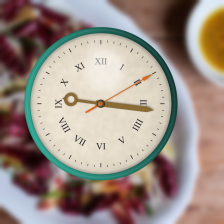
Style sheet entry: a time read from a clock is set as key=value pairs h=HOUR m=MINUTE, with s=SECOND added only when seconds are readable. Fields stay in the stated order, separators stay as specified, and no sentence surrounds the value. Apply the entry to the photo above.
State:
h=9 m=16 s=10
